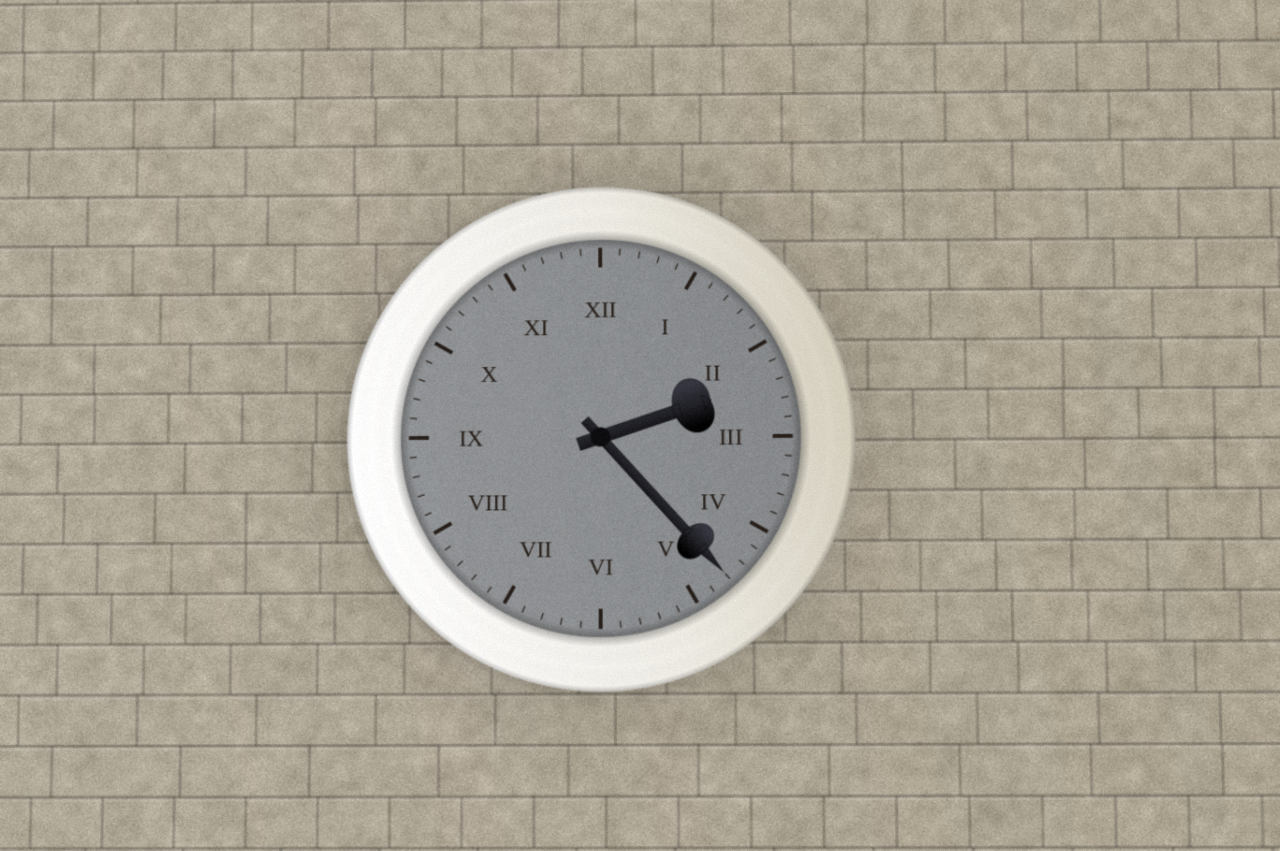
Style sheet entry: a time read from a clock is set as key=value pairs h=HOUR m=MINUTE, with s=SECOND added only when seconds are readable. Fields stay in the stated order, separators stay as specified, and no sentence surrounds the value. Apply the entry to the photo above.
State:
h=2 m=23
